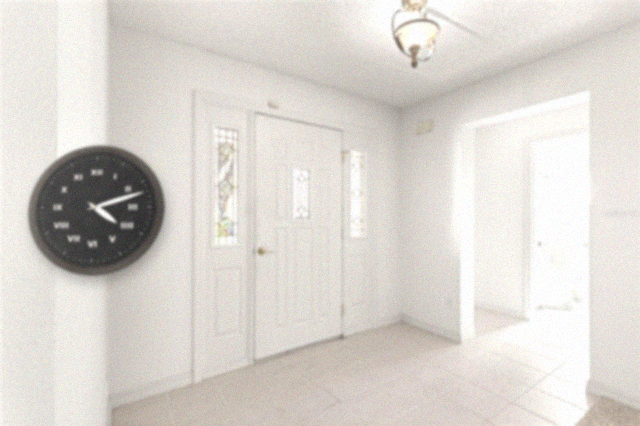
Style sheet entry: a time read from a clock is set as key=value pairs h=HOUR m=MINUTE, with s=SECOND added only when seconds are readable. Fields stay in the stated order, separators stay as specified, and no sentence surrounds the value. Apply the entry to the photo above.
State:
h=4 m=12
